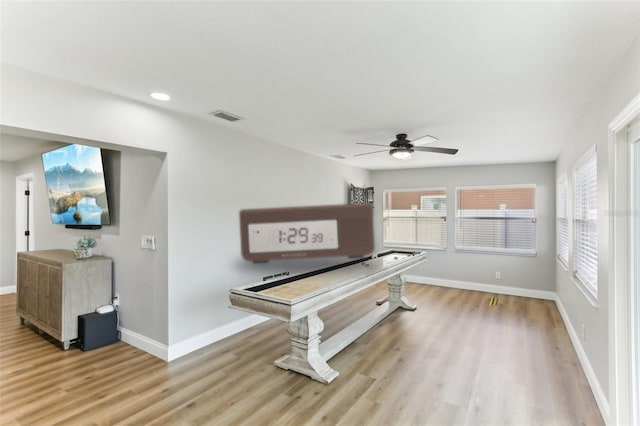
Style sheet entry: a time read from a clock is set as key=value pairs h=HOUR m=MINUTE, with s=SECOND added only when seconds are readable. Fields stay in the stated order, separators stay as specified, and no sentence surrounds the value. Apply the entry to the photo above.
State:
h=1 m=29
